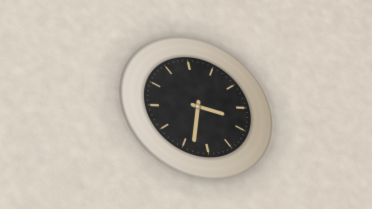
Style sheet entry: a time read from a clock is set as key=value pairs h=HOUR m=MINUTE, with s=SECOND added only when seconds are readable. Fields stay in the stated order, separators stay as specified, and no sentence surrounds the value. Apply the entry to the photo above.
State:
h=3 m=33
